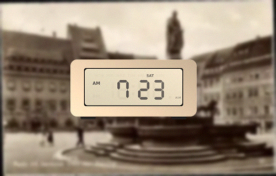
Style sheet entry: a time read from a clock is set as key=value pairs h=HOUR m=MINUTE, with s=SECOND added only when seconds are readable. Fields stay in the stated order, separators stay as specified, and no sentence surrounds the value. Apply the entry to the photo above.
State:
h=7 m=23
